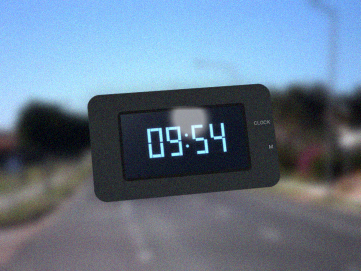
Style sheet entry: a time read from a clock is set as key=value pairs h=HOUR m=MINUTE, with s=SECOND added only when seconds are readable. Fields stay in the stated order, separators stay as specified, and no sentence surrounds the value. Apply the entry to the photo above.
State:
h=9 m=54
